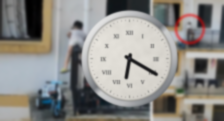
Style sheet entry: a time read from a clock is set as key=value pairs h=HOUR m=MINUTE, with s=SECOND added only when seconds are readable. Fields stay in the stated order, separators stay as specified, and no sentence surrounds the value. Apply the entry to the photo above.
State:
h=6 m=20
